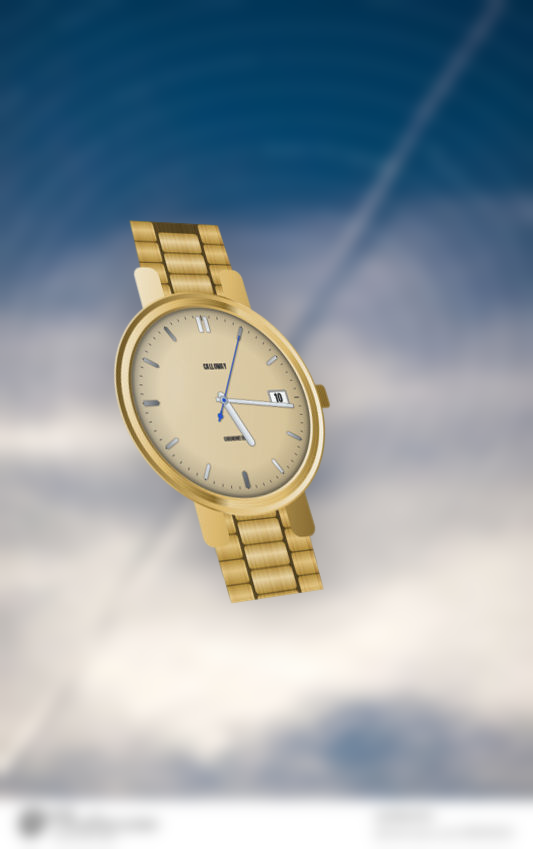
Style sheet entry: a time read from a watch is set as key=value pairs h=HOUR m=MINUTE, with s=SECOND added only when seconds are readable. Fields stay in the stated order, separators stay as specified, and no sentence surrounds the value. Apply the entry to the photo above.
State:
h=5 m=16 s=5
